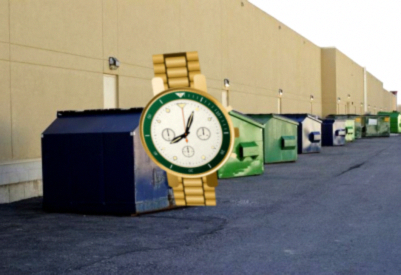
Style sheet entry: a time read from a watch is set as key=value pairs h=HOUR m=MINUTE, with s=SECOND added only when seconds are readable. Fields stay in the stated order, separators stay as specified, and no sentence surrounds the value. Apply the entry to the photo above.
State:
h=8 m=4
